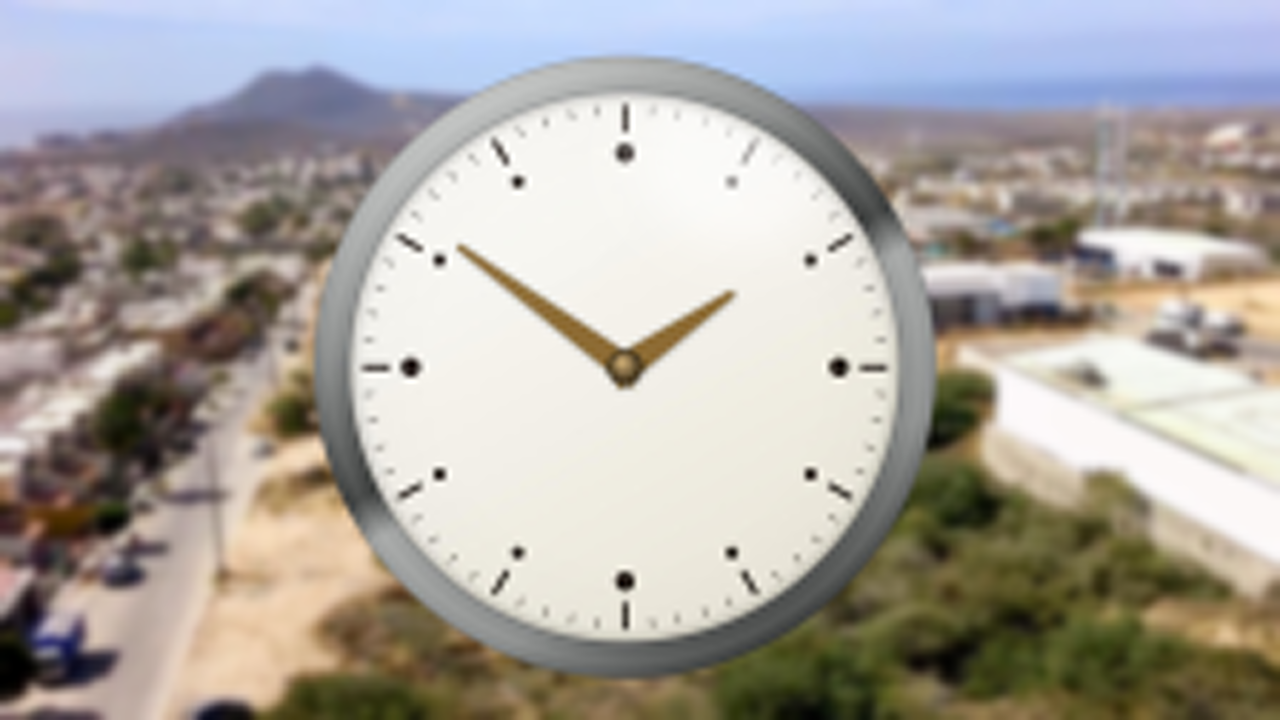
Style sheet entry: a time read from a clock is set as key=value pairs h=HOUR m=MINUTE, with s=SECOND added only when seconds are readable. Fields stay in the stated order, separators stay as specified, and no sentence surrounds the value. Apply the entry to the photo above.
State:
h=1 m=51
